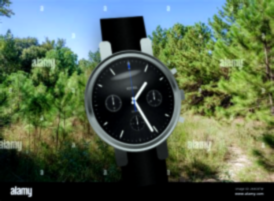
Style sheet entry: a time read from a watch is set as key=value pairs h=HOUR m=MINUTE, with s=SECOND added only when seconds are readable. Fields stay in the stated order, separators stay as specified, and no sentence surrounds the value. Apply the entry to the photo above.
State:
h=1 m=26
